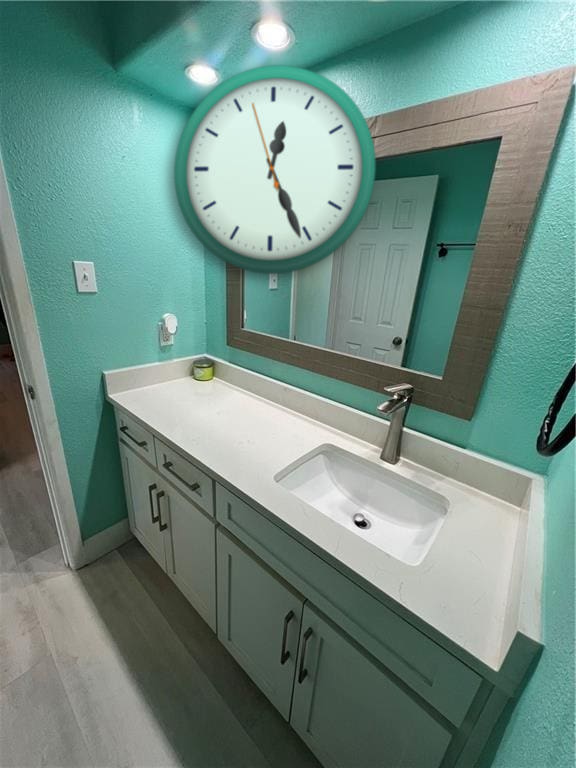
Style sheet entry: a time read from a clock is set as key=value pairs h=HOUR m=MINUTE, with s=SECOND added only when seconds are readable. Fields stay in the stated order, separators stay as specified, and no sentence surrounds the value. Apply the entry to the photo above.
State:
h=12 m=25 s=57
